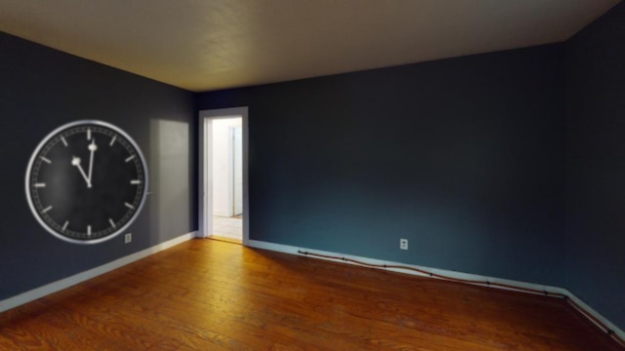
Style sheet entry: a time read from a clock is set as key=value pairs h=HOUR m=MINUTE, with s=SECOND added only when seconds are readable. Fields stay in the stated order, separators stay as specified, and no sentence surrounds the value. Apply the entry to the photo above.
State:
h=11 m=1
